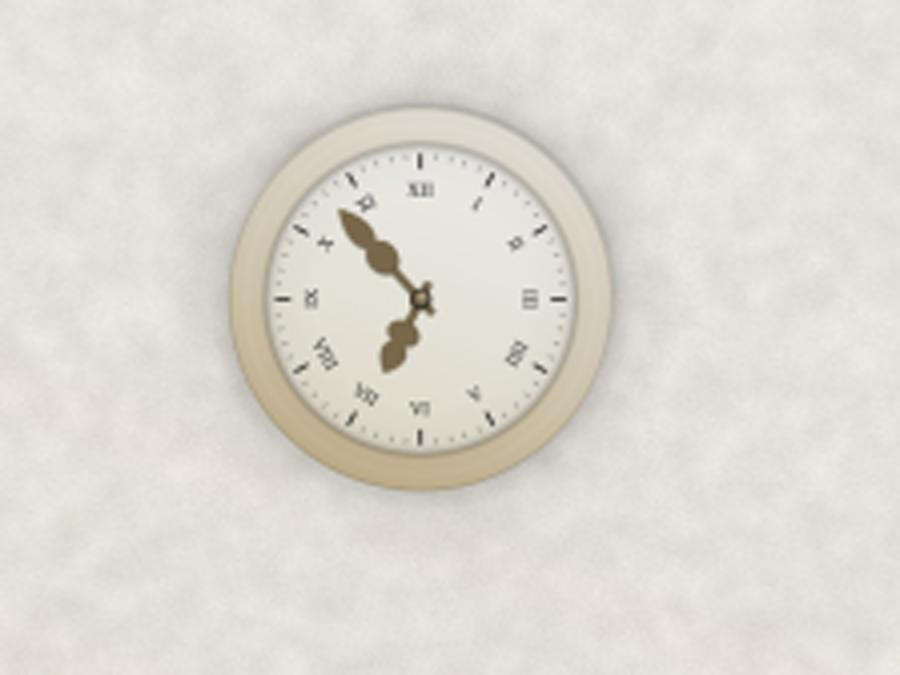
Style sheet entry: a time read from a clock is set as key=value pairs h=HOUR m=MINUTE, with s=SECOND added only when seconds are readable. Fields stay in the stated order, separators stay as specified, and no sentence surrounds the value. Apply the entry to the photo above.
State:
h=6 m=53
